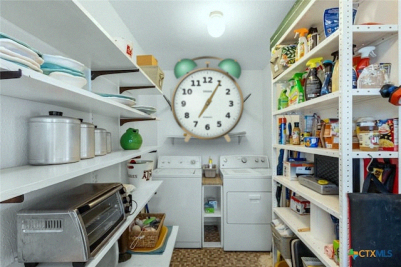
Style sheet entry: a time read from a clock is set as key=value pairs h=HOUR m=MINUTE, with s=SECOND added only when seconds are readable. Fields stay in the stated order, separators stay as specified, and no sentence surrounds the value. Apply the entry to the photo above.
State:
h=7 m=5
